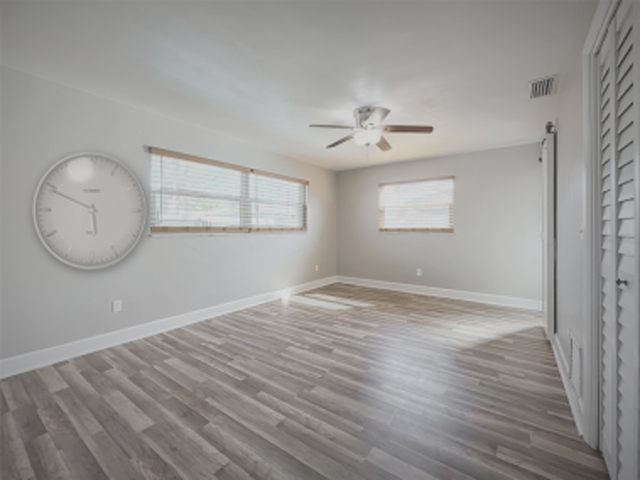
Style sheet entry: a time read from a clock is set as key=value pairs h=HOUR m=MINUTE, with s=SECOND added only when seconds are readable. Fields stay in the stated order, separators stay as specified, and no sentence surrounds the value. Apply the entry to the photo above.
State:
h=5 m=49
